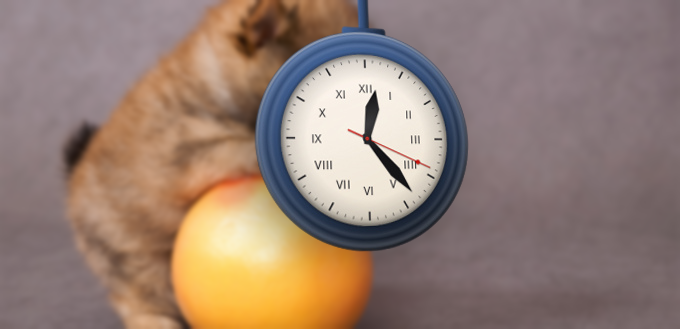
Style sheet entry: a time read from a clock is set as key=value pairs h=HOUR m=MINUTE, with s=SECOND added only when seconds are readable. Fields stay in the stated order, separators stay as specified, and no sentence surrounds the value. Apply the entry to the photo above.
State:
h=12 m=23 s=19
